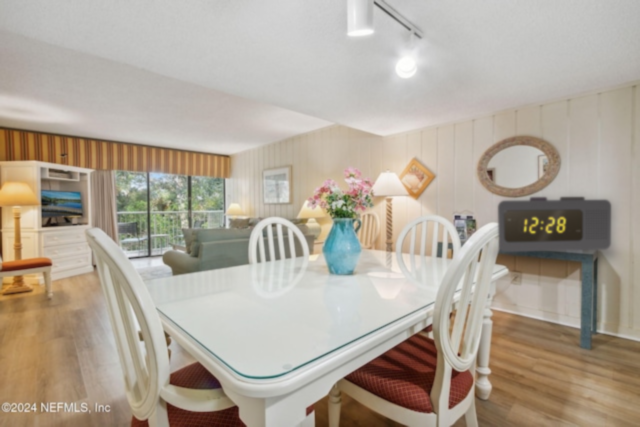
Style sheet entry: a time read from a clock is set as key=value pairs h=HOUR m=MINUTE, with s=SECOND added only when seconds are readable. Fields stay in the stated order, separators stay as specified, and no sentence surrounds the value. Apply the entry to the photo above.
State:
h=12 m=28
